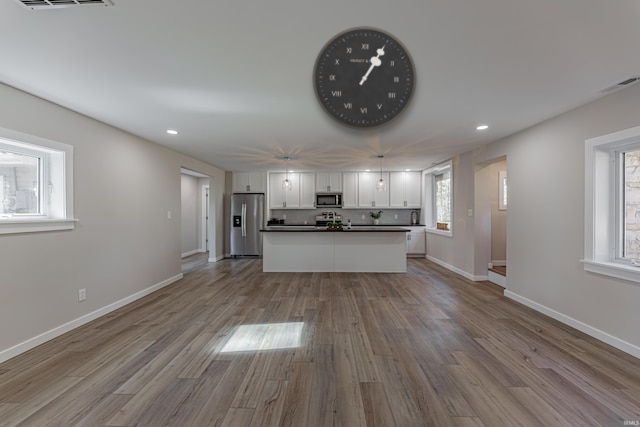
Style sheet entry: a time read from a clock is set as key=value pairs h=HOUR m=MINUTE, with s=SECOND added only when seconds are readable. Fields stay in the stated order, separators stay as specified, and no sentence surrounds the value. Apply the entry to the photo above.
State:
h=1 m=5
